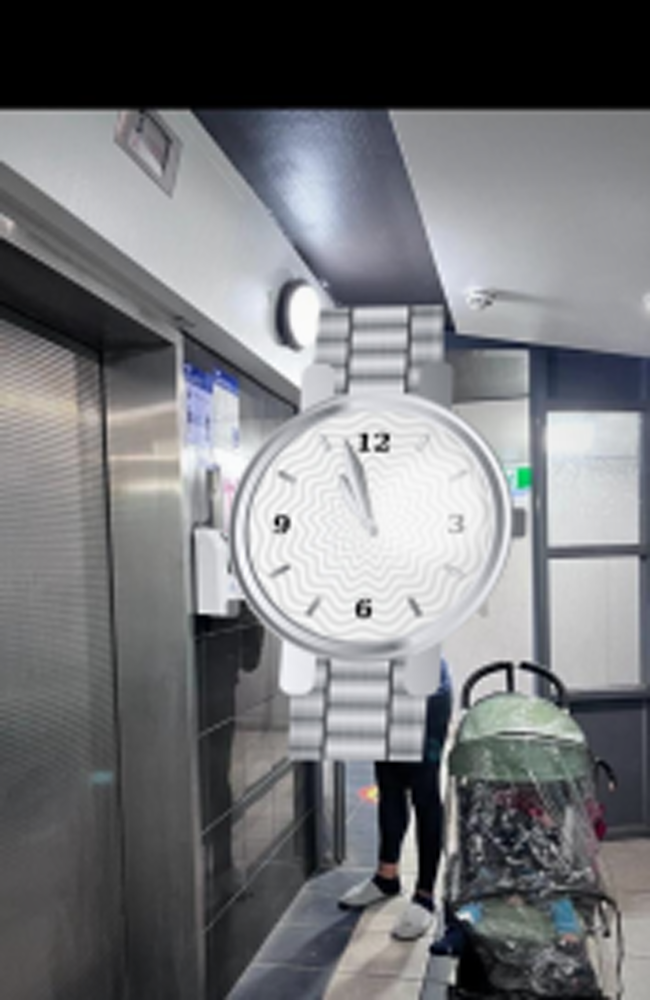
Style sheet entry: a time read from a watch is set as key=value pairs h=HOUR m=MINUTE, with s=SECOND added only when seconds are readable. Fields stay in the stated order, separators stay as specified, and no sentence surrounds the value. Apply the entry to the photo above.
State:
h=10 m=57
